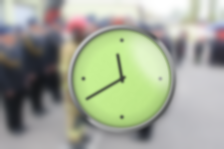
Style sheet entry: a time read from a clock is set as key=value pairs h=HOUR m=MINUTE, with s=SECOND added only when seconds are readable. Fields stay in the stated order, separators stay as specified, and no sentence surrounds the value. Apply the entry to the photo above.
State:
h=11 m=40
